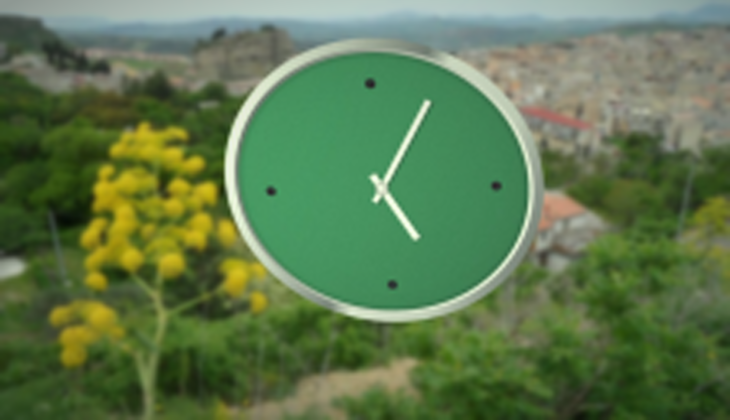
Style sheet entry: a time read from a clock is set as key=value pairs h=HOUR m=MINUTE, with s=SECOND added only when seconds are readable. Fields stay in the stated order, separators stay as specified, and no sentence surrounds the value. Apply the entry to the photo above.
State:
h=5 m=5
